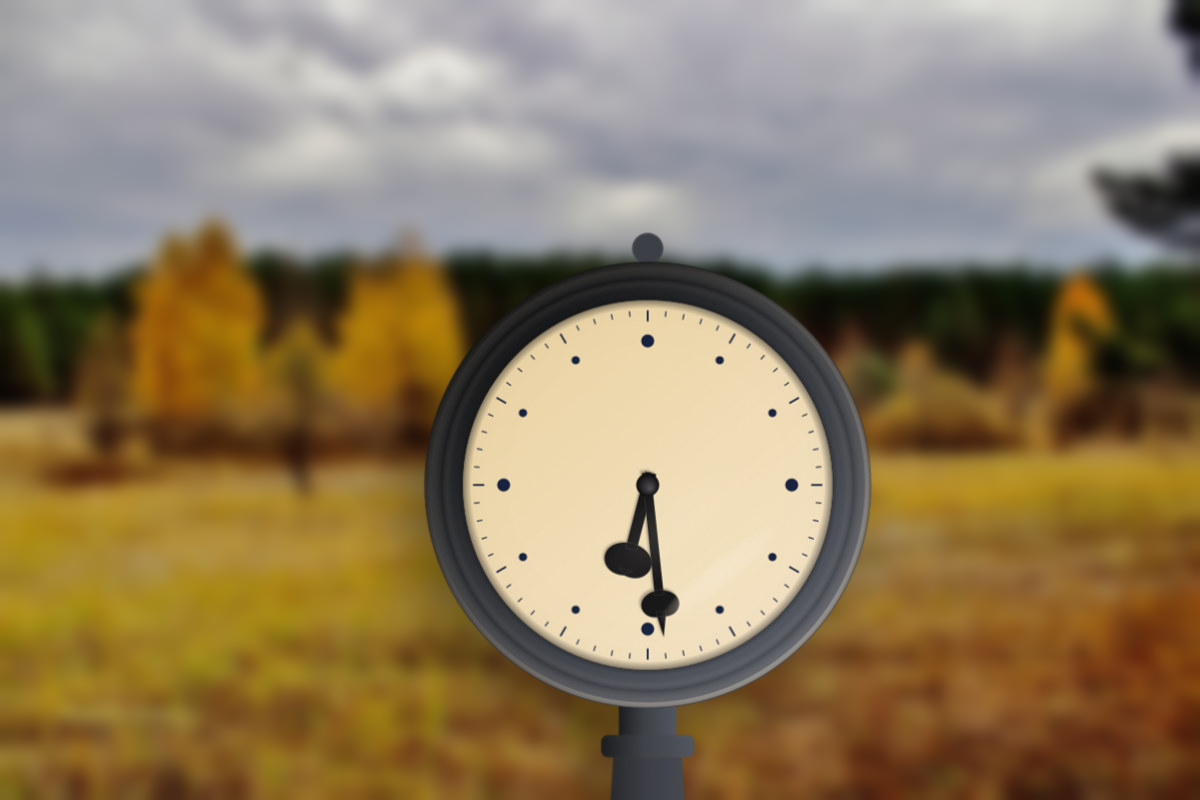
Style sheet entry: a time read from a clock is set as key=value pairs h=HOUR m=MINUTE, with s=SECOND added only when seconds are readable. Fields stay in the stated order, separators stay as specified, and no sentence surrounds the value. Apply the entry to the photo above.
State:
h=6 m=29
